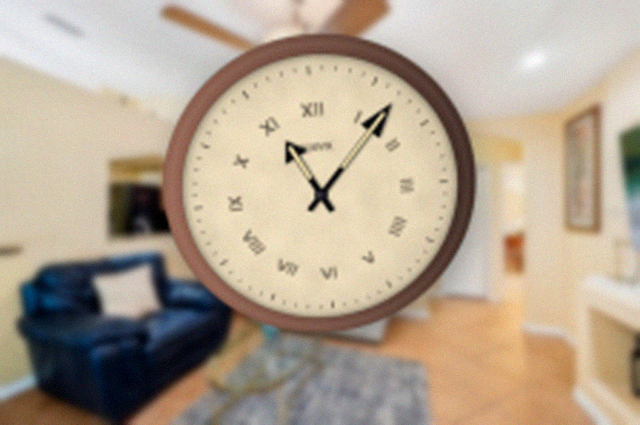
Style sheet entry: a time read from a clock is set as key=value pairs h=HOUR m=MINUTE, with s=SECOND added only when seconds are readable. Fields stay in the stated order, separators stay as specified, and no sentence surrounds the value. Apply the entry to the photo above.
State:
h=11 m=7
